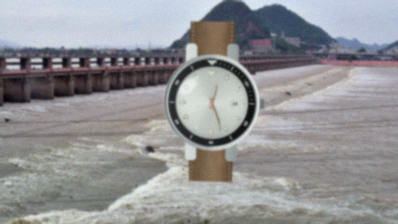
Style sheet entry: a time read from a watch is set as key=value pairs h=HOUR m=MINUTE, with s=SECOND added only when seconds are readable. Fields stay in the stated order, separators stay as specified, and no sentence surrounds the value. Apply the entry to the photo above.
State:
h=12 m=27
